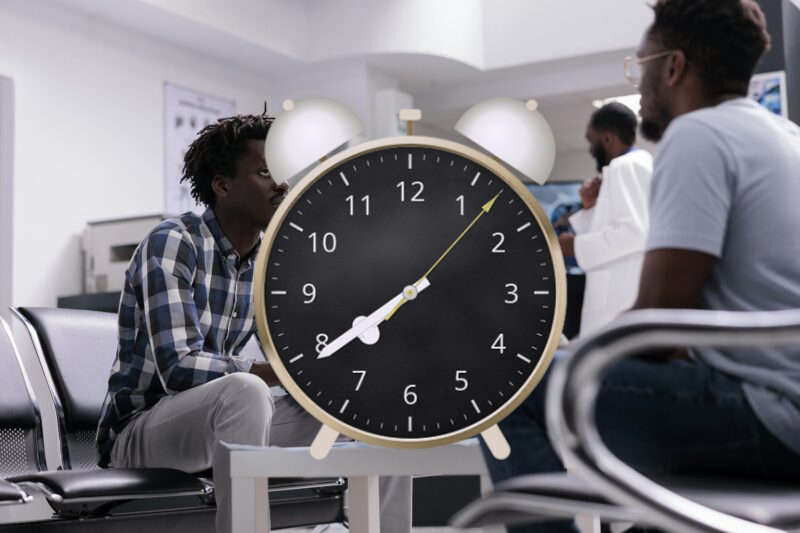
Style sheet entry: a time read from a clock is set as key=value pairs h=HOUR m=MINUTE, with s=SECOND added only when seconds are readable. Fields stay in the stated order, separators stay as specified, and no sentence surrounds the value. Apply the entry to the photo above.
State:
h=7 m=39 s=7
